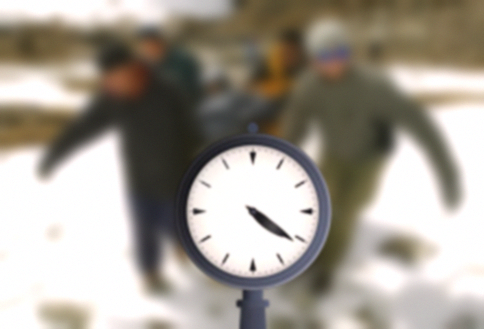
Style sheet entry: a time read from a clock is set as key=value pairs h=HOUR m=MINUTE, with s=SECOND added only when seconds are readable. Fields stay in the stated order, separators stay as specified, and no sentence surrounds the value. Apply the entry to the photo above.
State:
h=4 m=21
